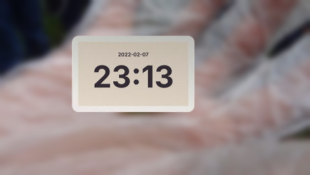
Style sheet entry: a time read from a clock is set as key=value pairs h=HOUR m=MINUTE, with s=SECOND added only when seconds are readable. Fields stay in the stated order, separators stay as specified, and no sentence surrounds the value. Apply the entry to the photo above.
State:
h=23 m=13
